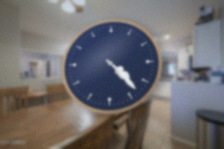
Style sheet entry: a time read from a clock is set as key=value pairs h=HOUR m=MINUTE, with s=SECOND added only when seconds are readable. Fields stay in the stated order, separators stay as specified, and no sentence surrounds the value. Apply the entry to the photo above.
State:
h=4 m=23
